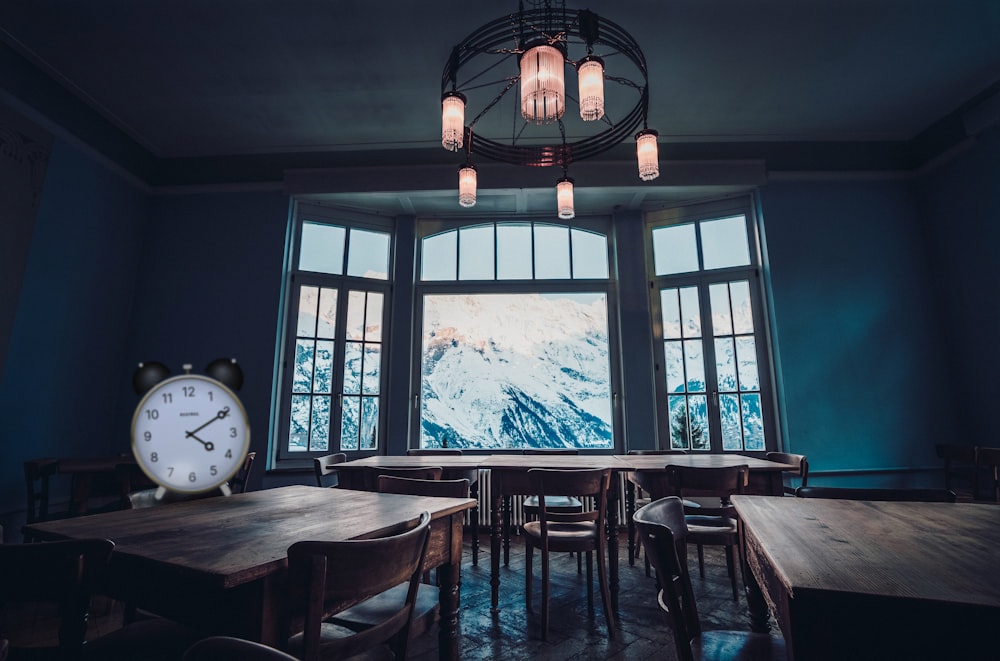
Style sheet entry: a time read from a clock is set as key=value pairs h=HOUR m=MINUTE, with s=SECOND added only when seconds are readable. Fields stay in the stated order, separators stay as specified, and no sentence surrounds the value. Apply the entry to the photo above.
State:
h=4 m=10
